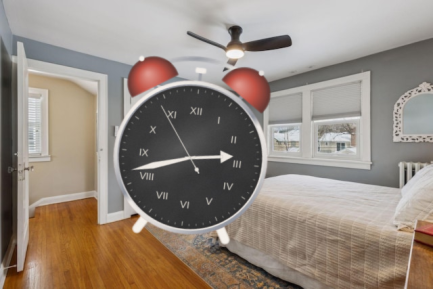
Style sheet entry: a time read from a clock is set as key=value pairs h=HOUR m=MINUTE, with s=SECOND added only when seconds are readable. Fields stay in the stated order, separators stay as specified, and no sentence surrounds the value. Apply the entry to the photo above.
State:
h=2 m=41 s=54
